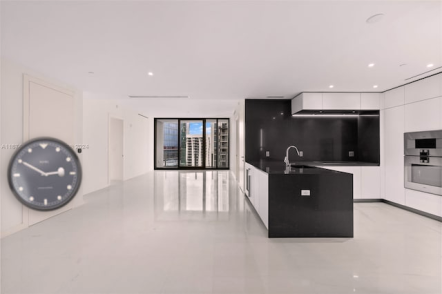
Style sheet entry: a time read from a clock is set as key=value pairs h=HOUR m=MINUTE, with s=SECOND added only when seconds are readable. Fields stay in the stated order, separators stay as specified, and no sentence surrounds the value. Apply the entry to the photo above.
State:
h=2 m=50
